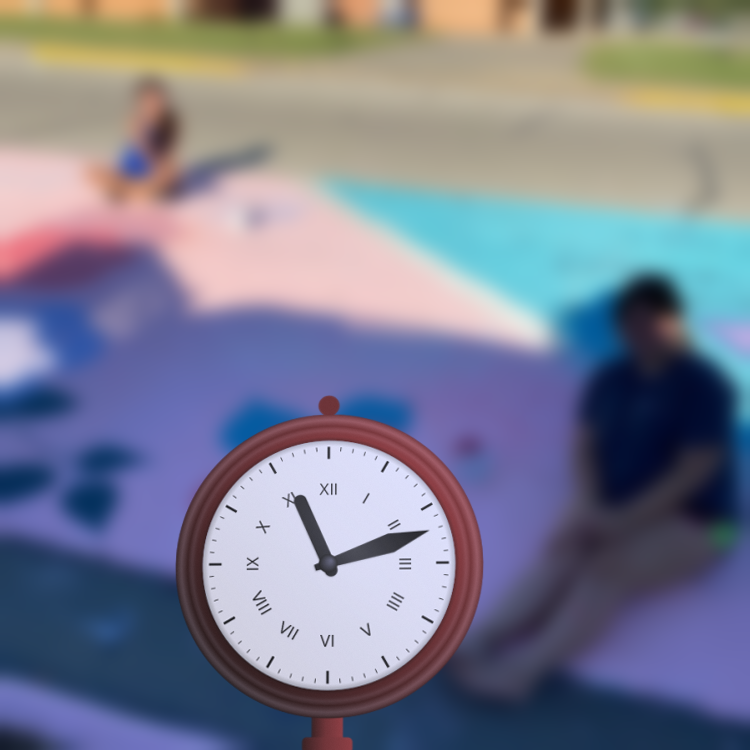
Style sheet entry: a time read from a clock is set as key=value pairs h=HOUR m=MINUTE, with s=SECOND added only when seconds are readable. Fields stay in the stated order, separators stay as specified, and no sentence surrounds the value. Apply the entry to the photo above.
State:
h=11 m=12
